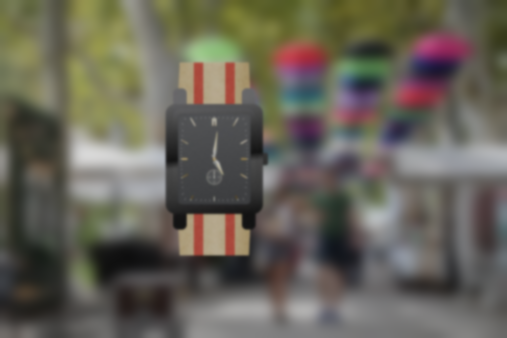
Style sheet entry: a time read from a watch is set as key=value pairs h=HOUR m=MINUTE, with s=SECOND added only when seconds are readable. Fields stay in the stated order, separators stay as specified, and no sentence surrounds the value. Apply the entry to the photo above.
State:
h=5 m=1
